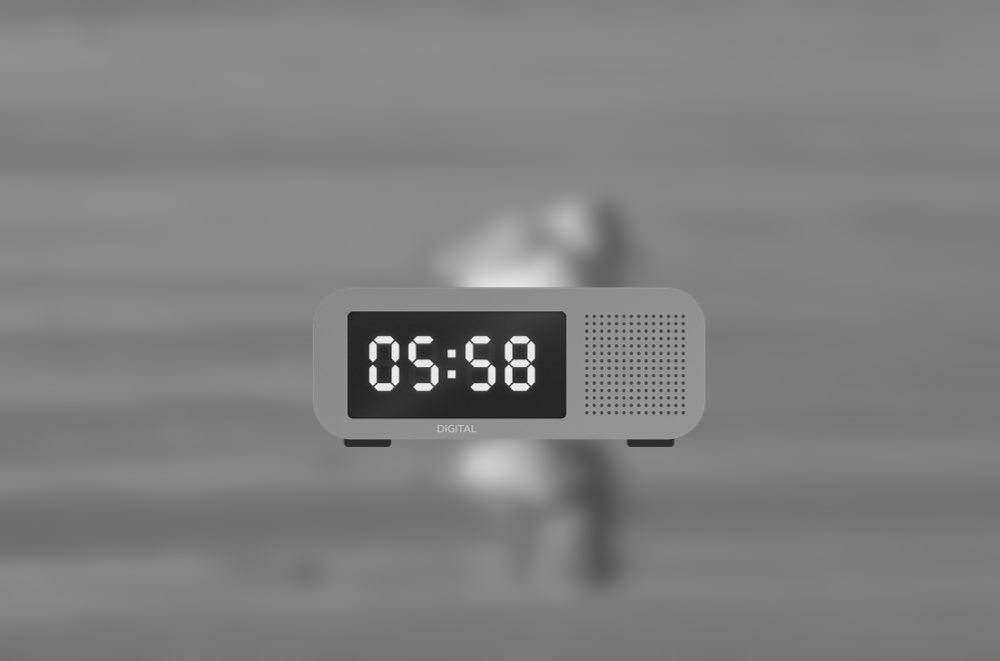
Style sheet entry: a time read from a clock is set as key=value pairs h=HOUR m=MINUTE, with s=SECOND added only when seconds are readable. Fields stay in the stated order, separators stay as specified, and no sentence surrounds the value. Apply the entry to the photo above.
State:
h=5 m=58
